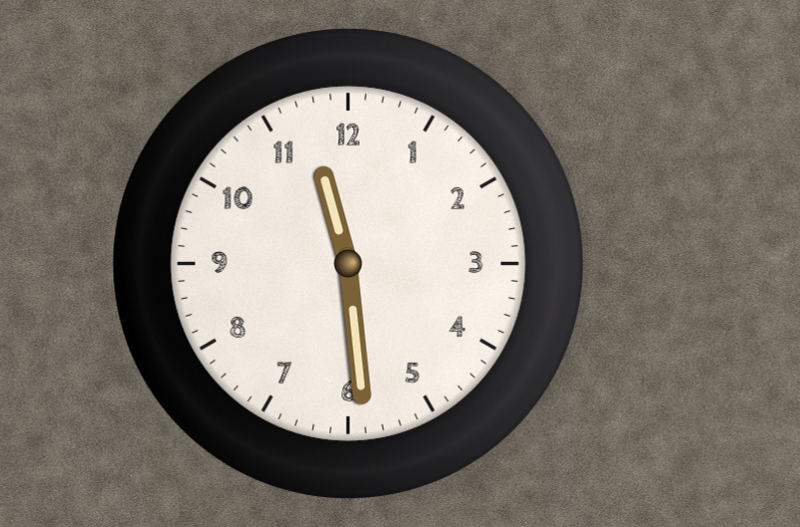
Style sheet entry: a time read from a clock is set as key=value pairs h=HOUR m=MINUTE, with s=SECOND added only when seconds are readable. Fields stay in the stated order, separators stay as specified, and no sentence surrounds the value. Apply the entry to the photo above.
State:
h=11 m=29
